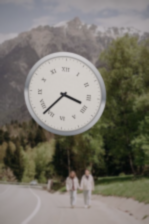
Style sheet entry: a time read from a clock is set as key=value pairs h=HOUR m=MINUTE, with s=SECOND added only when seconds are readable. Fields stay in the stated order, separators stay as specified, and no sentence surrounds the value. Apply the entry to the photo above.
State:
h=3 m=37
